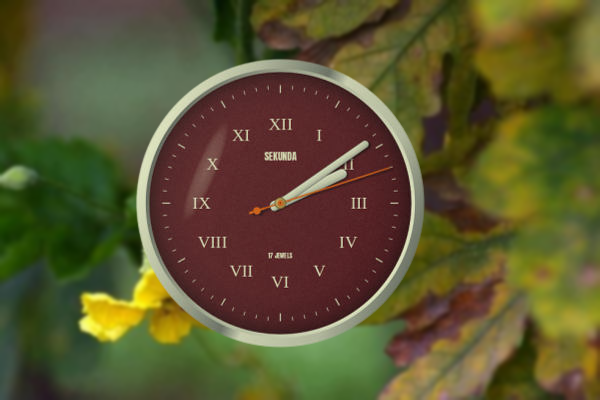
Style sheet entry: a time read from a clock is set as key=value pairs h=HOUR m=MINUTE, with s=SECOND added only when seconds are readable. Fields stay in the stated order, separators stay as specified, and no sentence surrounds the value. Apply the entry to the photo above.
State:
h=2 m=9 s=12
